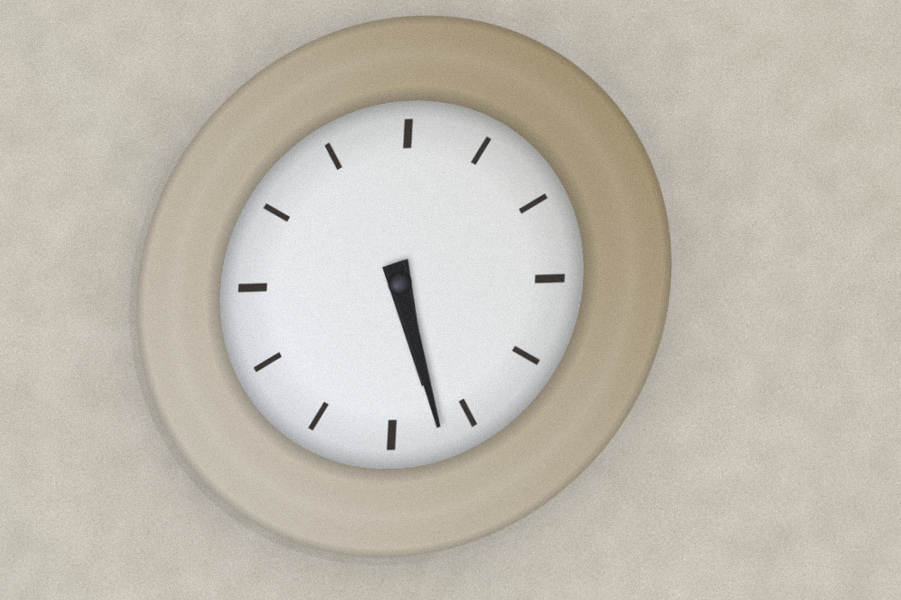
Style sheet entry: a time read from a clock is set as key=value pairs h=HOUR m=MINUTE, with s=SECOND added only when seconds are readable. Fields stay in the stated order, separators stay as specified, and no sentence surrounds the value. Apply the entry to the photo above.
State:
h=5 m=27
